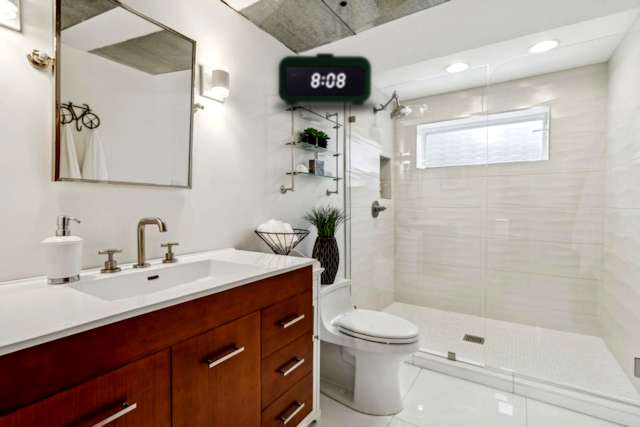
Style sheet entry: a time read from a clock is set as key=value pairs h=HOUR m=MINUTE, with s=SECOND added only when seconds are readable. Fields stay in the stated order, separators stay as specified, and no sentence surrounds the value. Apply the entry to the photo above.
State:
h=8 m=8
